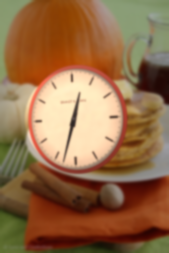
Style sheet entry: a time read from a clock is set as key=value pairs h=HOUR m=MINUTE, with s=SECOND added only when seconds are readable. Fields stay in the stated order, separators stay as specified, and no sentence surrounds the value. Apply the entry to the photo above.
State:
h=12 m=33
